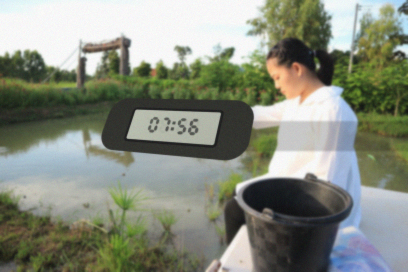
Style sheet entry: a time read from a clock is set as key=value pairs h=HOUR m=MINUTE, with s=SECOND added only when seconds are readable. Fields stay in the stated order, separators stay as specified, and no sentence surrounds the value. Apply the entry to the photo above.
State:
h=7 m=56
